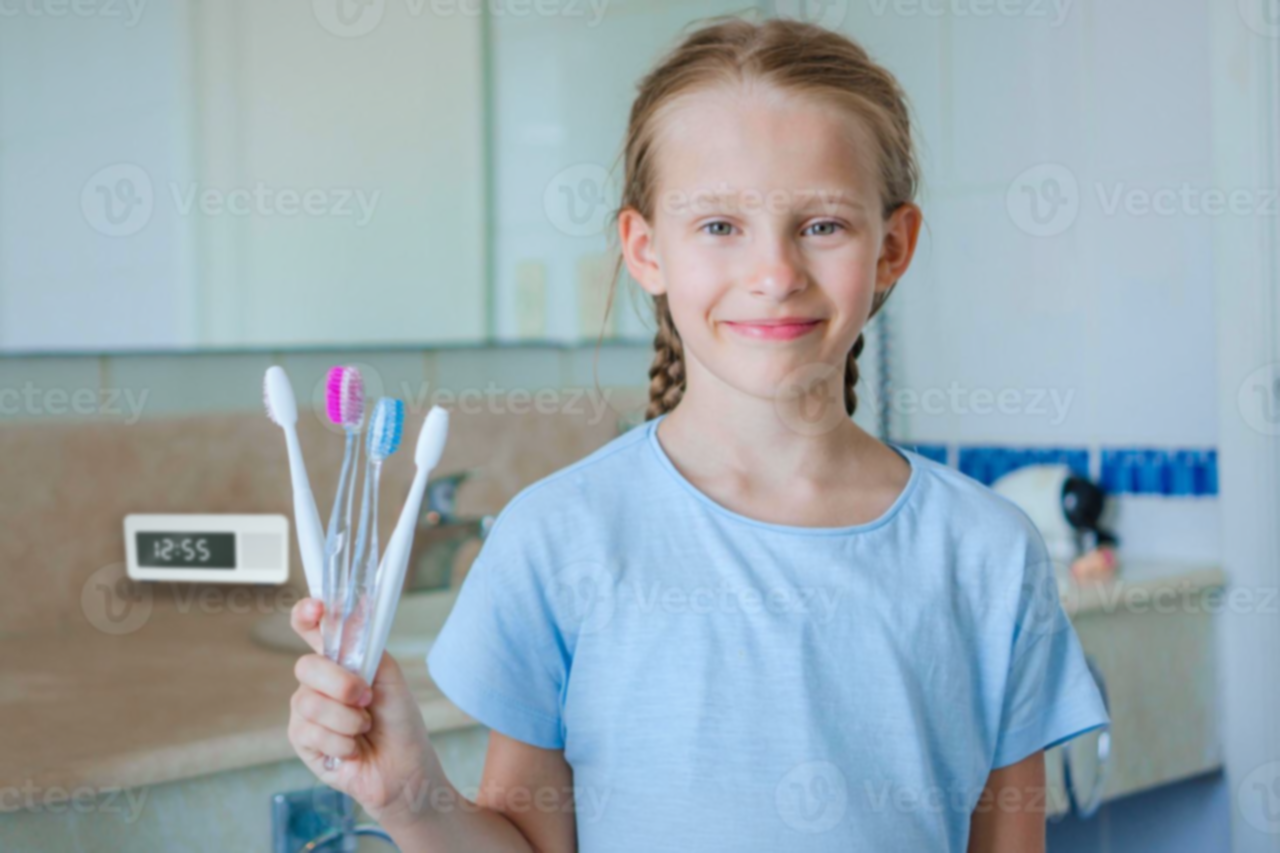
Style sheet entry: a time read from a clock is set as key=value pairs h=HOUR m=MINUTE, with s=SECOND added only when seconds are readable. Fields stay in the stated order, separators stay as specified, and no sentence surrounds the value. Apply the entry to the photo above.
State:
h=12 m=55
